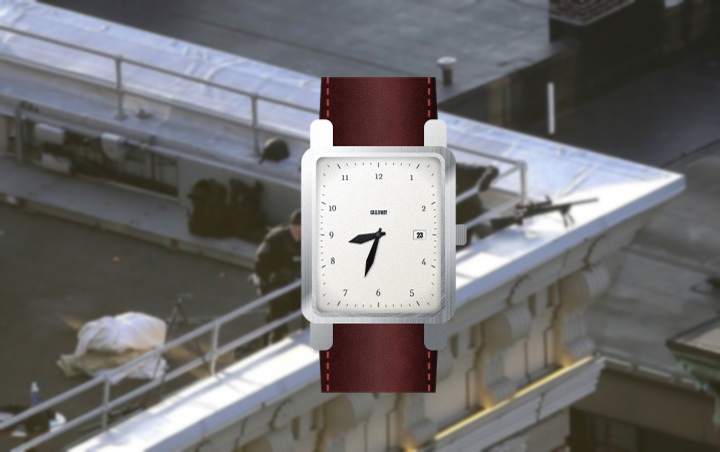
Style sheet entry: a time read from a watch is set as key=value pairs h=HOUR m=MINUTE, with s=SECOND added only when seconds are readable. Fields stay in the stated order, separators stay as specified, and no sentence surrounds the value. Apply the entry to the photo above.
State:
h=8 m=33
